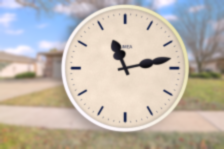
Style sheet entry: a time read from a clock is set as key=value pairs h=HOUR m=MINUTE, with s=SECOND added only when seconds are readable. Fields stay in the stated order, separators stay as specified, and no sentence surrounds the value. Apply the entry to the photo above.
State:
h=11 m=13
